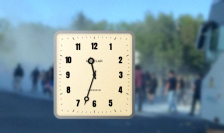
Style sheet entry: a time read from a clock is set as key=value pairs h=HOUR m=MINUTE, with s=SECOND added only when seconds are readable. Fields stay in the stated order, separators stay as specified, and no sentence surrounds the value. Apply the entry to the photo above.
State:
h=11 m=33
